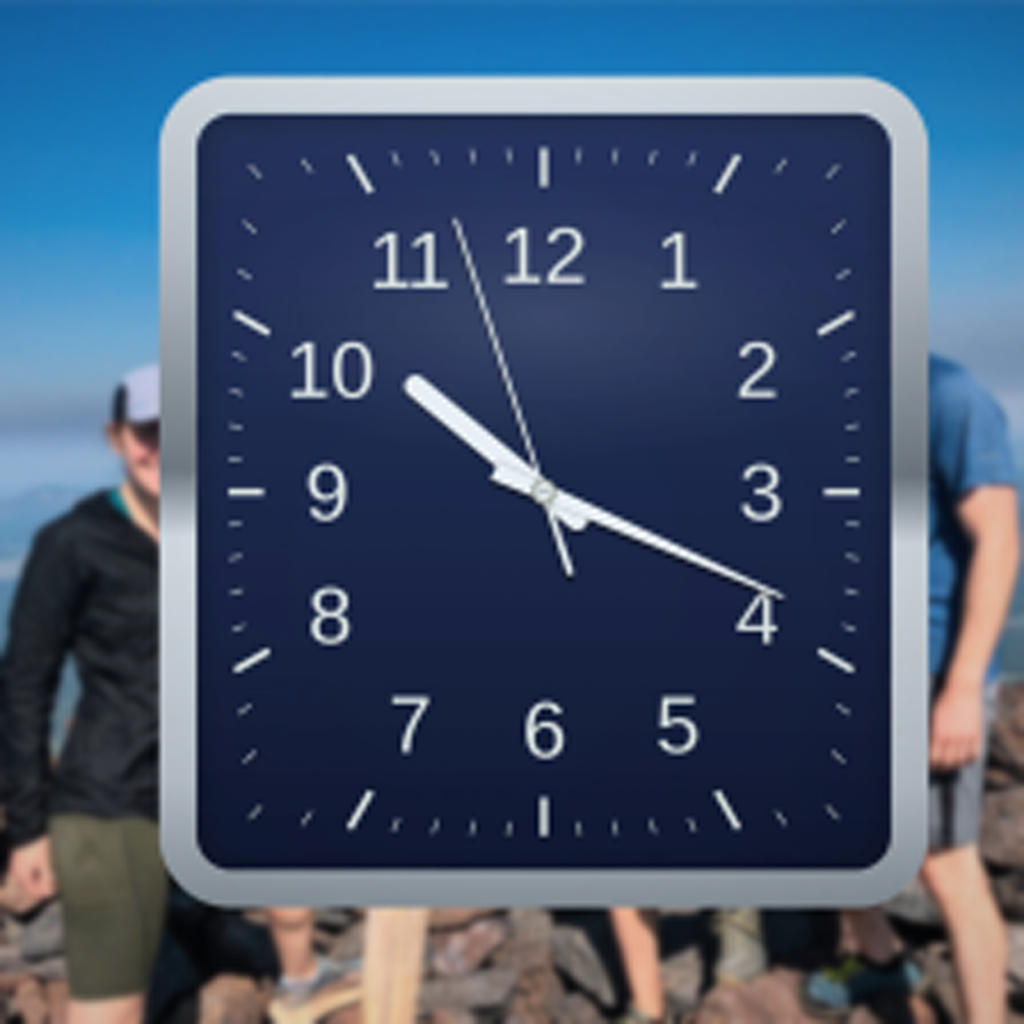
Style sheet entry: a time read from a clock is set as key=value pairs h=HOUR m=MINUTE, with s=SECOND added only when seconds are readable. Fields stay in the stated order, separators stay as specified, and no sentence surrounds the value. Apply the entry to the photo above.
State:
h=10 m=18 s=57
